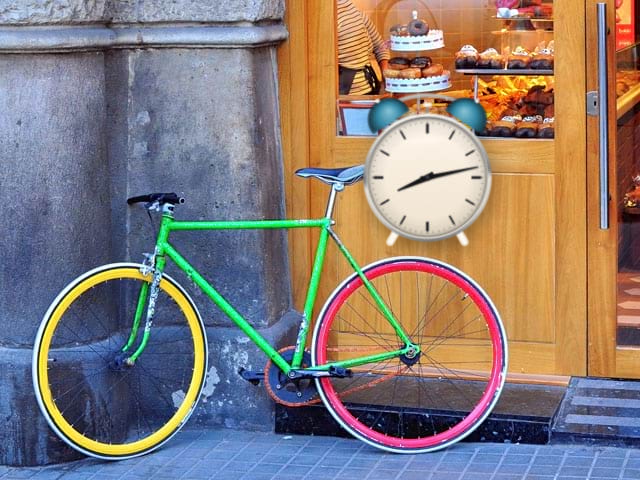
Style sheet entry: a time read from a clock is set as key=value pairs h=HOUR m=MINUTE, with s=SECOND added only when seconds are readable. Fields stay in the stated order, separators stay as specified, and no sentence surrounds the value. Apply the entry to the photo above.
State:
h=8 m=13
